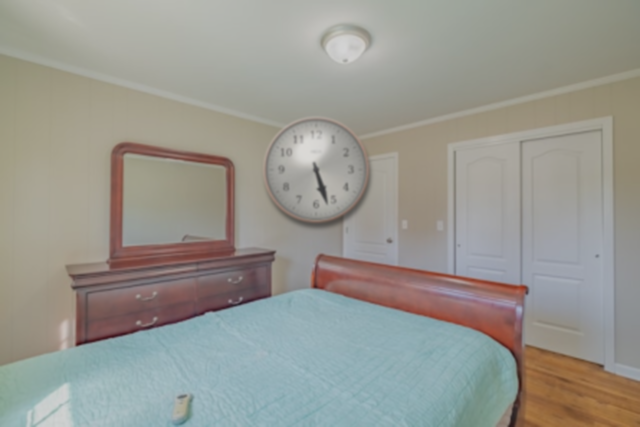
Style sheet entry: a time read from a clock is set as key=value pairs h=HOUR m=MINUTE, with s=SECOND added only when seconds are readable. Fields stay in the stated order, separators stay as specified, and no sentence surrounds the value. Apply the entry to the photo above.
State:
h=5 m=27
